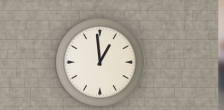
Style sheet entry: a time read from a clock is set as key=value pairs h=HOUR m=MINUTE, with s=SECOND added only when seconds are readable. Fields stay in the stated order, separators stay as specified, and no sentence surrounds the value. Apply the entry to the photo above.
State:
h=12 m=59
